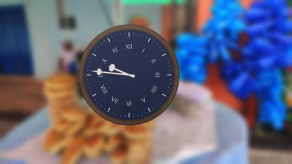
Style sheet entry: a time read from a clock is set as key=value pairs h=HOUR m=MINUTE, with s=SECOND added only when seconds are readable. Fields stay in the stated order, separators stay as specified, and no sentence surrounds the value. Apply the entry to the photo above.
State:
h=9 m=46
